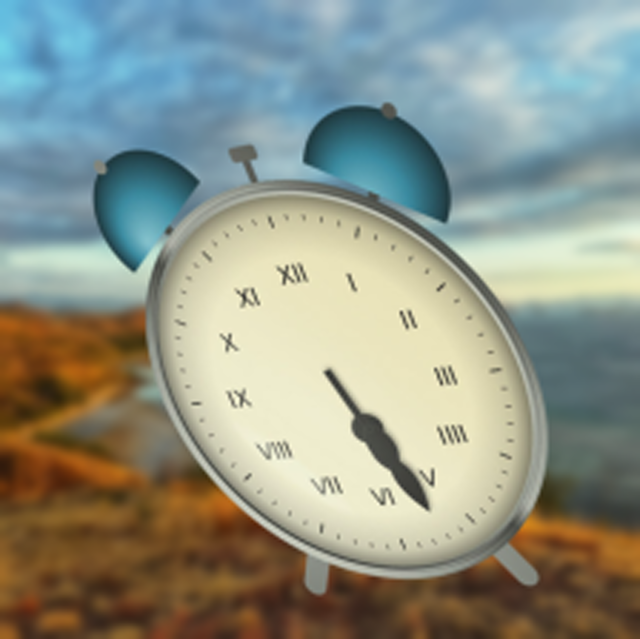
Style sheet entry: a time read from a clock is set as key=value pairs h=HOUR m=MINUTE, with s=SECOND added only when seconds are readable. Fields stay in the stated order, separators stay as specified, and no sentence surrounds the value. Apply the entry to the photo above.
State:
h=5 m=27
